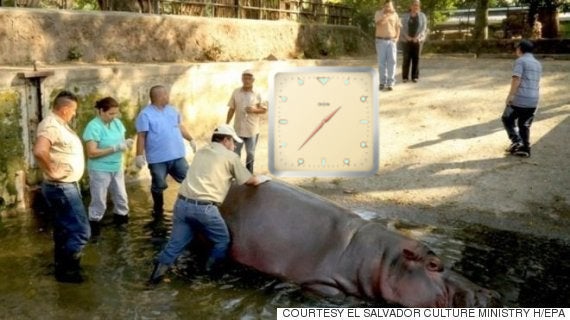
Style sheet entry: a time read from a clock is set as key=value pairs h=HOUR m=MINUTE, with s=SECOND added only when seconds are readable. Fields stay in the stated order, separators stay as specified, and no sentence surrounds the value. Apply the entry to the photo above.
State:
h=1 m=37
